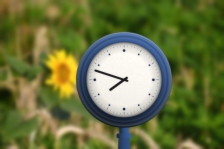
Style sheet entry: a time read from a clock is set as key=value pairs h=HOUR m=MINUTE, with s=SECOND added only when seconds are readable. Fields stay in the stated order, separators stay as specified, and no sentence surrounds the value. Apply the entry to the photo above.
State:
h=7 m=48
